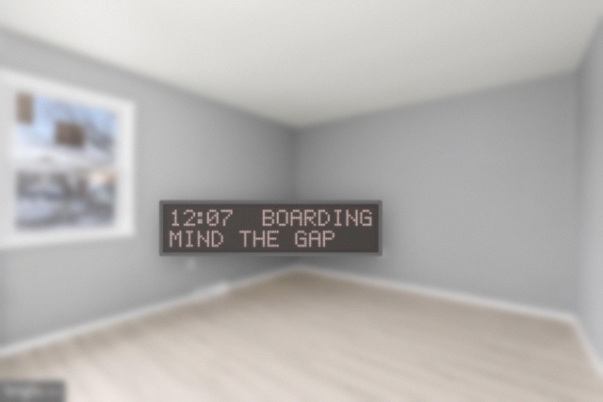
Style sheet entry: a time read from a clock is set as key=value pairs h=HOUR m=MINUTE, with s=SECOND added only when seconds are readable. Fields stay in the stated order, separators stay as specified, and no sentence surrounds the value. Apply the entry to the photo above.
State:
h=12 m=7
